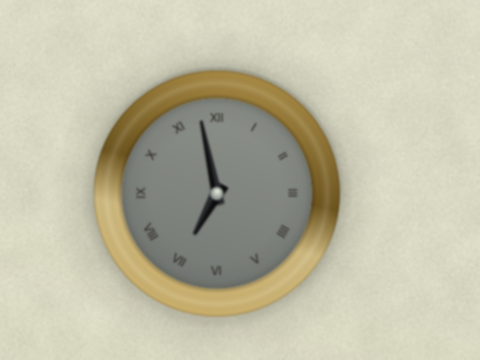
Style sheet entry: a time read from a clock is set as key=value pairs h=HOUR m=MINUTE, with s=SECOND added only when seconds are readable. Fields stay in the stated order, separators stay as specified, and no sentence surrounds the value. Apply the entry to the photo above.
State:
h=6 m=58
